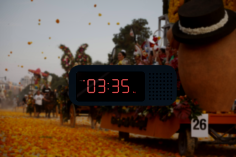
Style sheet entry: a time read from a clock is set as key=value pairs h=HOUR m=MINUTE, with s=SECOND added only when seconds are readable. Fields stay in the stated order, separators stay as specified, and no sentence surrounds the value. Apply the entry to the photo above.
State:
h=3 m=35
